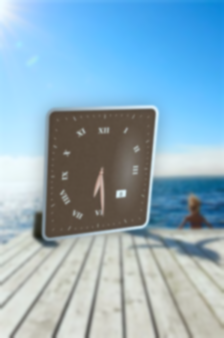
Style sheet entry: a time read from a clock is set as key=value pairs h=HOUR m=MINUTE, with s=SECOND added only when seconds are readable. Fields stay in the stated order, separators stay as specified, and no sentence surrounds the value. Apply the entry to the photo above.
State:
h=6 m=29
